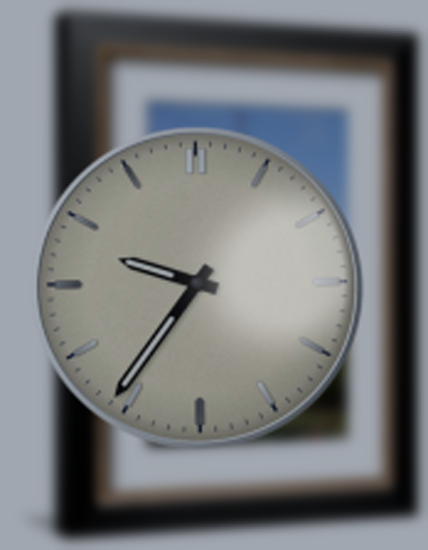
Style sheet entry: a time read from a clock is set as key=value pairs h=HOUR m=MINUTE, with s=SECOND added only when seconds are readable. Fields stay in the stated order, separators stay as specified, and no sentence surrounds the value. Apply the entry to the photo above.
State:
h=9 m=36
